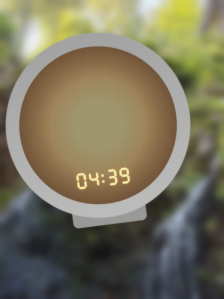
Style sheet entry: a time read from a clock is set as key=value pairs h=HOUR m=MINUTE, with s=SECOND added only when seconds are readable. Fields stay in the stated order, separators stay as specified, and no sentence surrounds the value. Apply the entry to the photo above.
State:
h=4 m=39
